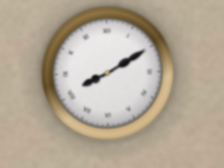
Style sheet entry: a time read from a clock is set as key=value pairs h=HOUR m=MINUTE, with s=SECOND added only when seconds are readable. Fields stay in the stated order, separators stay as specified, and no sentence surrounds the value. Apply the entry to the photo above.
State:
h=8 m=10
